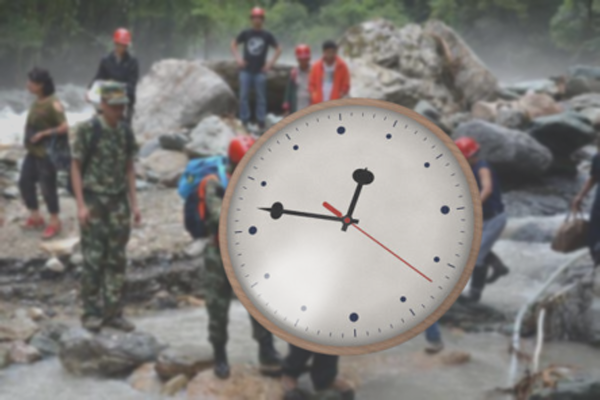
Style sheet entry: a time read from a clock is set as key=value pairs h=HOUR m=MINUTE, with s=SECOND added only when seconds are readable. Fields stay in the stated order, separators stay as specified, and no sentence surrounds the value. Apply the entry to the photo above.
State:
h=12 m=47 s=22
